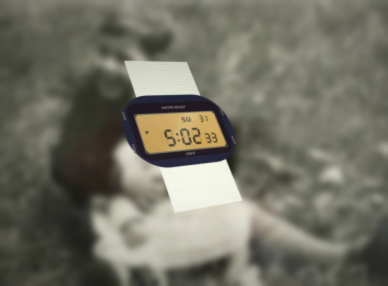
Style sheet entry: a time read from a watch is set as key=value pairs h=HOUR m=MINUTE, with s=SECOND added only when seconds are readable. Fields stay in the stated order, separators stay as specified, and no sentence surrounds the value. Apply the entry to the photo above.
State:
h=5 m=2 s=33
